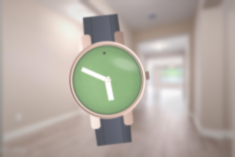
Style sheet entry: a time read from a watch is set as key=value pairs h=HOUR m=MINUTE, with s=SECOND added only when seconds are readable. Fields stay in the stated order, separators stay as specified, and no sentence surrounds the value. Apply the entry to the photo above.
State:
h=5 m=50
